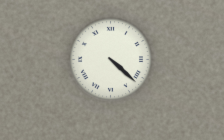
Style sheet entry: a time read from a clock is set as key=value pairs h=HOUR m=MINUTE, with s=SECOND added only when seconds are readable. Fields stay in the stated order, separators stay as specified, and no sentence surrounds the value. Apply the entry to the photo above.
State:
h=4 m=22
